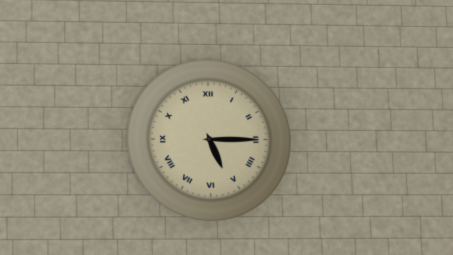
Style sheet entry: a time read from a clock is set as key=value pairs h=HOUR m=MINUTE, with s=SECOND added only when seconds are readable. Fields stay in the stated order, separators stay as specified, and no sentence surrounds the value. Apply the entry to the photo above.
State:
h=5 m=15
